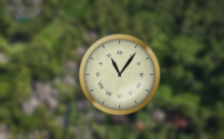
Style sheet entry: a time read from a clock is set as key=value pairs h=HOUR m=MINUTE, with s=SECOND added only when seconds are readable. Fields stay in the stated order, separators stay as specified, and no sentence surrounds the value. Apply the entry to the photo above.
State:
h=11 m=6
